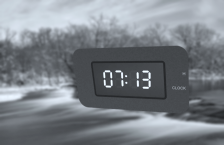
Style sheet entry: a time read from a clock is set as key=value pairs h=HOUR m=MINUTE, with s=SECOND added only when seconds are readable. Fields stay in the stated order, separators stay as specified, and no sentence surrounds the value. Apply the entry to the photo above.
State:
h=7 m=13
